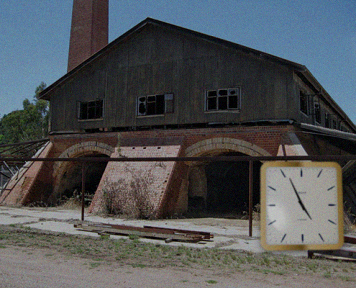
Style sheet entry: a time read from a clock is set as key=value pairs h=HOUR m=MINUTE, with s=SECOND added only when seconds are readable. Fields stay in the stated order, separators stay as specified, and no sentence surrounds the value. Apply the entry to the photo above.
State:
h=4 m=56
